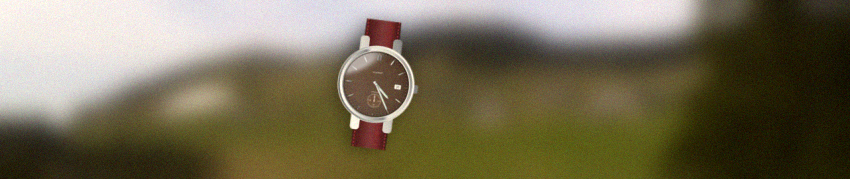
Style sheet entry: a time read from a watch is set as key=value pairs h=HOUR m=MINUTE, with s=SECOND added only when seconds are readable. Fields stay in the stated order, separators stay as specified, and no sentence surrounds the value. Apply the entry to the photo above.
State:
h=4 m=25
